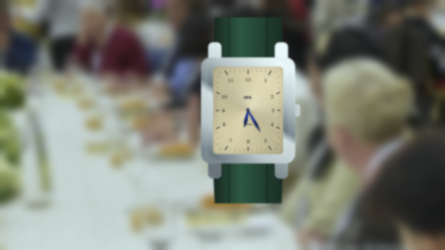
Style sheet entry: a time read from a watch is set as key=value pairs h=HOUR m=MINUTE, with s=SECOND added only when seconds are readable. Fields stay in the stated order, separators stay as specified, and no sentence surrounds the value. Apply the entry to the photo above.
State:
h=6 m=25
